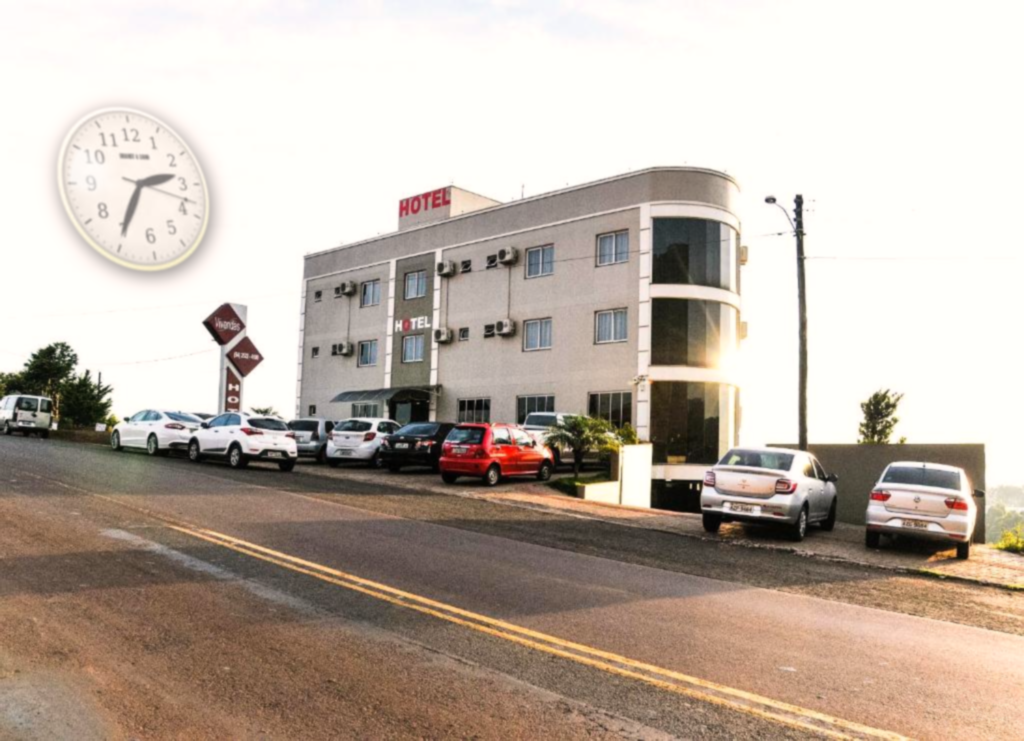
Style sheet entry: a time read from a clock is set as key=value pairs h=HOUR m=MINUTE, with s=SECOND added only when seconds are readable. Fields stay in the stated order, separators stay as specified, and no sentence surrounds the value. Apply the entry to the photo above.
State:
h=2 m=35 s=18
